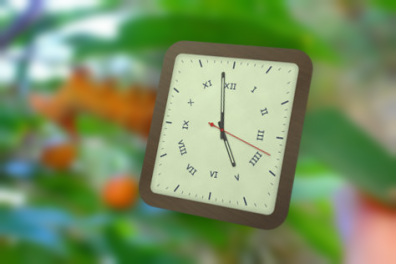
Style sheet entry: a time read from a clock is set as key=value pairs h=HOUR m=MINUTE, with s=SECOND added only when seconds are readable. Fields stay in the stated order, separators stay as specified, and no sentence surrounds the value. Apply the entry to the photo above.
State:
h=4 m=58 s=18
